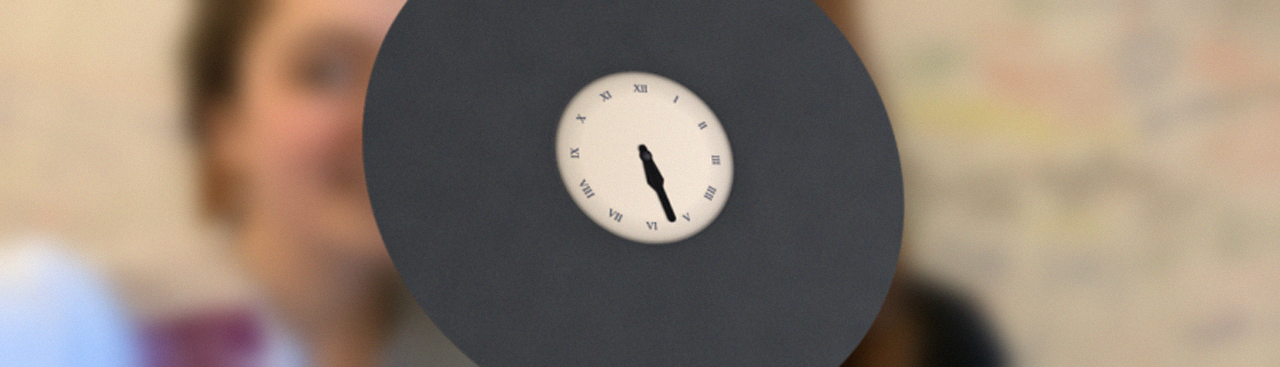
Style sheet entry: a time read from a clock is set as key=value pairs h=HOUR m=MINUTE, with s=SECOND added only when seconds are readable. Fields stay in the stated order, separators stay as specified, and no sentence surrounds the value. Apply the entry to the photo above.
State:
h=5 m=27
